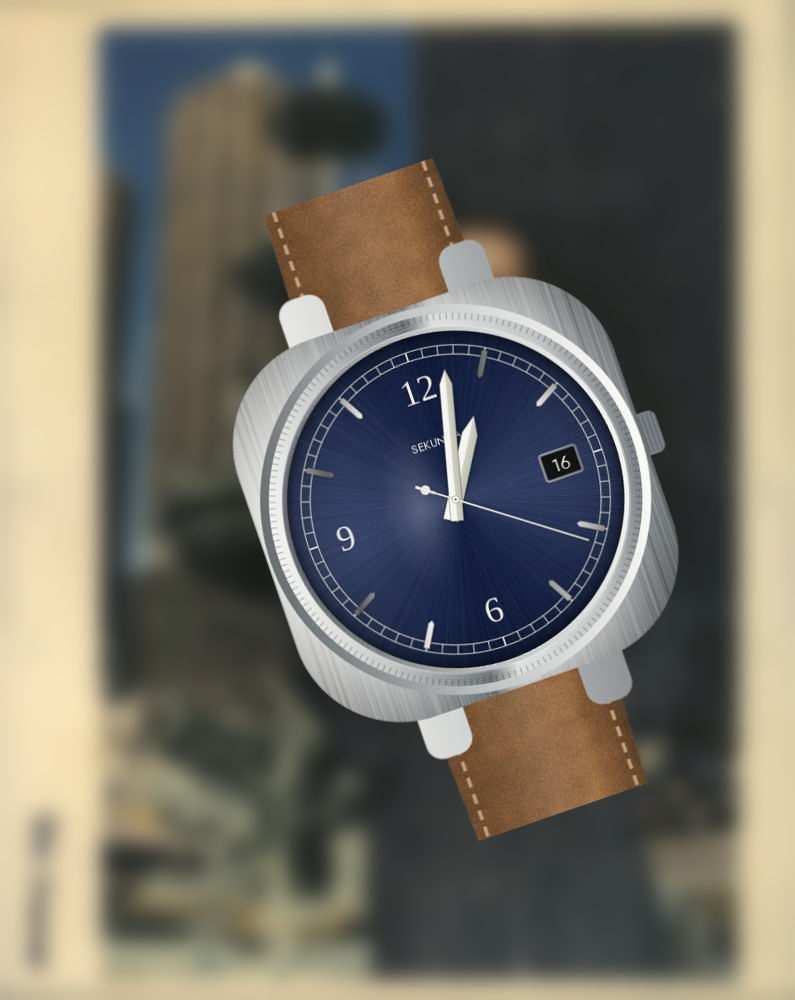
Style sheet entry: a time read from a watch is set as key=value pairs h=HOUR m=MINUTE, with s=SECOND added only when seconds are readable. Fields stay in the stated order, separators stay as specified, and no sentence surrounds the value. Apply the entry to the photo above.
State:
h=1 m=2 s=21
